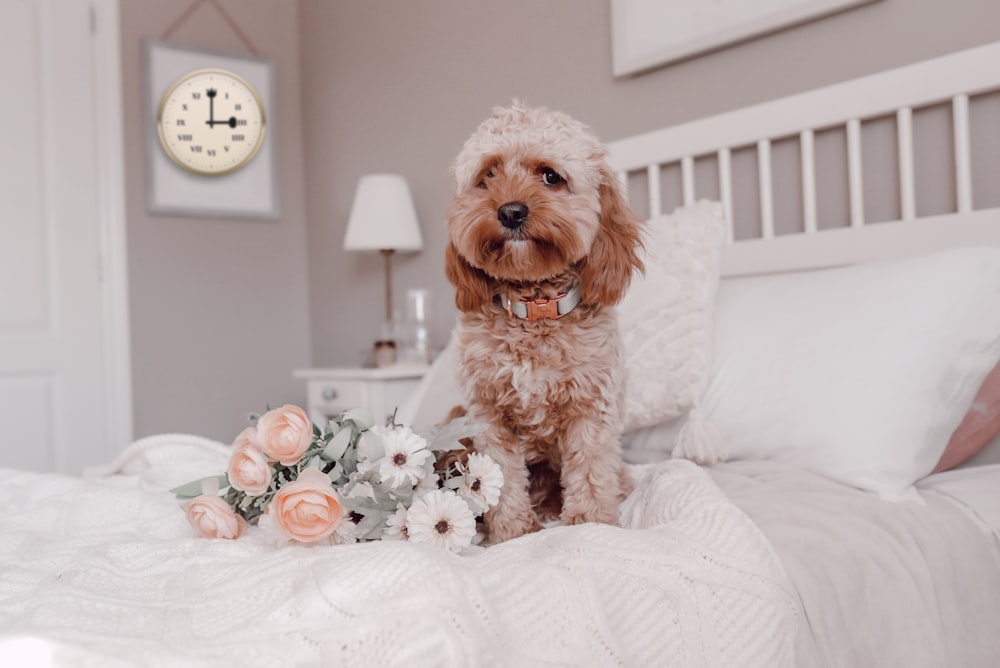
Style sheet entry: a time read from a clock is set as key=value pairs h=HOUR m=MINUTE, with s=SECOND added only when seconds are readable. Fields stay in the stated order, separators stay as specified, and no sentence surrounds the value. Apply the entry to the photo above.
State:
h=3 m=0
